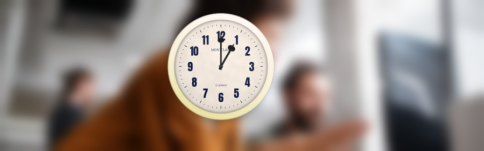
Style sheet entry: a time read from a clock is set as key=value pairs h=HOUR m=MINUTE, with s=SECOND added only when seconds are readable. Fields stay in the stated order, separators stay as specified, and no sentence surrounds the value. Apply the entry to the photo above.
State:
h=1 m=0
